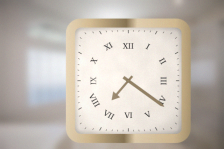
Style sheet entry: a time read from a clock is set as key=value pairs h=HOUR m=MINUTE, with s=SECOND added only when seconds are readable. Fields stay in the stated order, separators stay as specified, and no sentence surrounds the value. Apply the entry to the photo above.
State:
h=7 m=21
